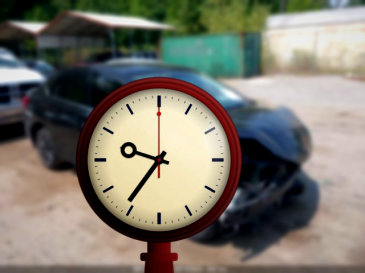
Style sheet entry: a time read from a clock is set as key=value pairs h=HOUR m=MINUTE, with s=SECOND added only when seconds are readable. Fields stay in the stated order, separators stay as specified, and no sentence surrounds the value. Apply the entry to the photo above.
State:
h=9 m=36 s=0
